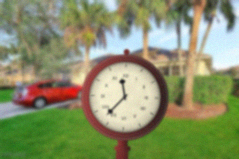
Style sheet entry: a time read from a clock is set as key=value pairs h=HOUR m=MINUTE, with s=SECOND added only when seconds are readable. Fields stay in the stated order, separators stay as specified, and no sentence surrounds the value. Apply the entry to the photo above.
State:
h=11 m=37
